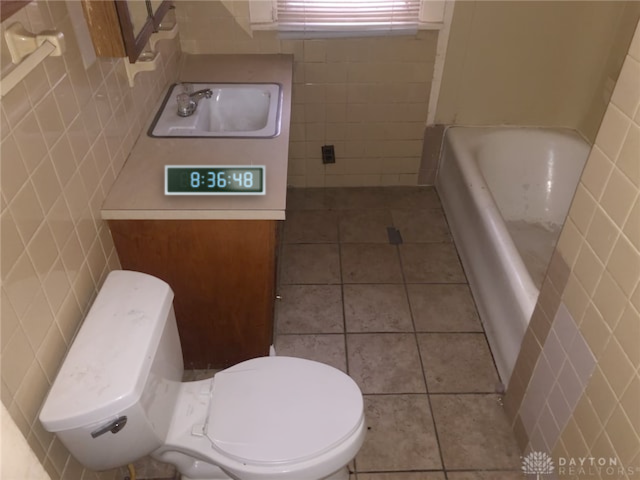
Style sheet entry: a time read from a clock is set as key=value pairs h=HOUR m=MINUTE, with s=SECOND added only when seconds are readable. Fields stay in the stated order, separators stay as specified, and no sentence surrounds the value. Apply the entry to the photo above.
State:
h=8 m=36 s=48
